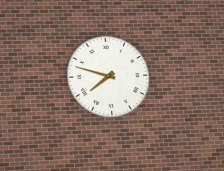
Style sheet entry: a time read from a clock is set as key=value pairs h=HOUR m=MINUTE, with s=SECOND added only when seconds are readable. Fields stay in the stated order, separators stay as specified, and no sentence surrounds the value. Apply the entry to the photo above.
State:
h=7 m=48
